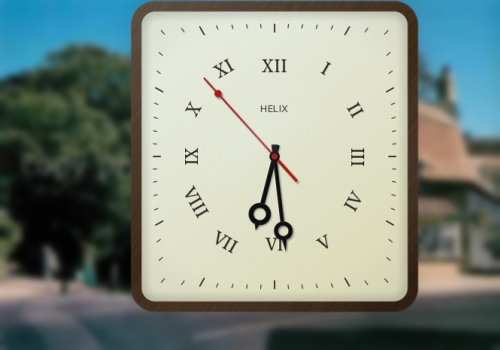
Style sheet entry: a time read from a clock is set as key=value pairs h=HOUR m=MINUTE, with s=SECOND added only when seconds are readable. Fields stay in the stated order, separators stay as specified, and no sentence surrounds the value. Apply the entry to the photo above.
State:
h=6 m=28 s=53
